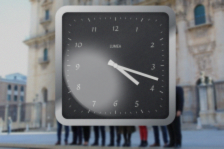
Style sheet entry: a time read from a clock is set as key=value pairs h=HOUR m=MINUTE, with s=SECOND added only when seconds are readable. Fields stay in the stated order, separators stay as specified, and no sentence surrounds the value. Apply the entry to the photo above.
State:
h=4 m=18
